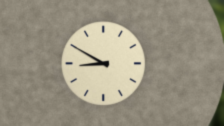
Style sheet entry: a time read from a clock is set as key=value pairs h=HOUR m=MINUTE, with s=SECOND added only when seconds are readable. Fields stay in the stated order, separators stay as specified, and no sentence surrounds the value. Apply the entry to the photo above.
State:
h=8 m=50
